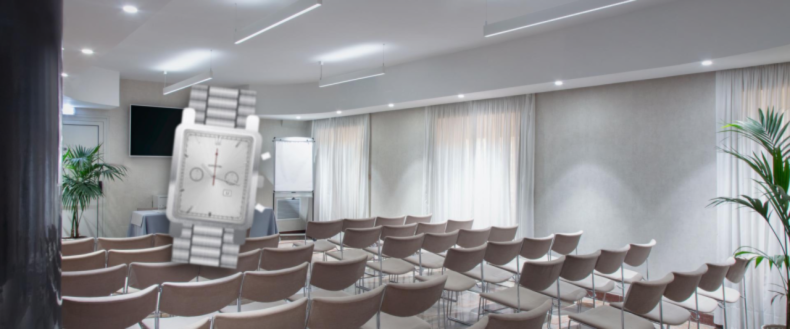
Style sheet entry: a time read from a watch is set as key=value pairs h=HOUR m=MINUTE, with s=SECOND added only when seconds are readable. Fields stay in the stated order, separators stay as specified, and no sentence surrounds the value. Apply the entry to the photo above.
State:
h=10 m=17
